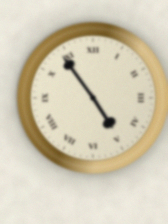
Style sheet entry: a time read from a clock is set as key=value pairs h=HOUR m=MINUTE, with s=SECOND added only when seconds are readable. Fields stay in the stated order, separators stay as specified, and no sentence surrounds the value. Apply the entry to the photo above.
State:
h=4 m=54
